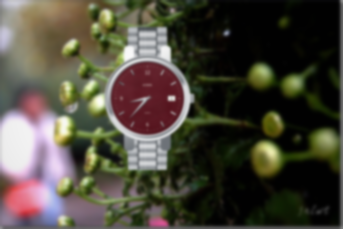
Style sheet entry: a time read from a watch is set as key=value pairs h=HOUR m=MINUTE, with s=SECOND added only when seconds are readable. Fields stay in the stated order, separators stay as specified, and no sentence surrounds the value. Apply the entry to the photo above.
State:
h=8 m=37
